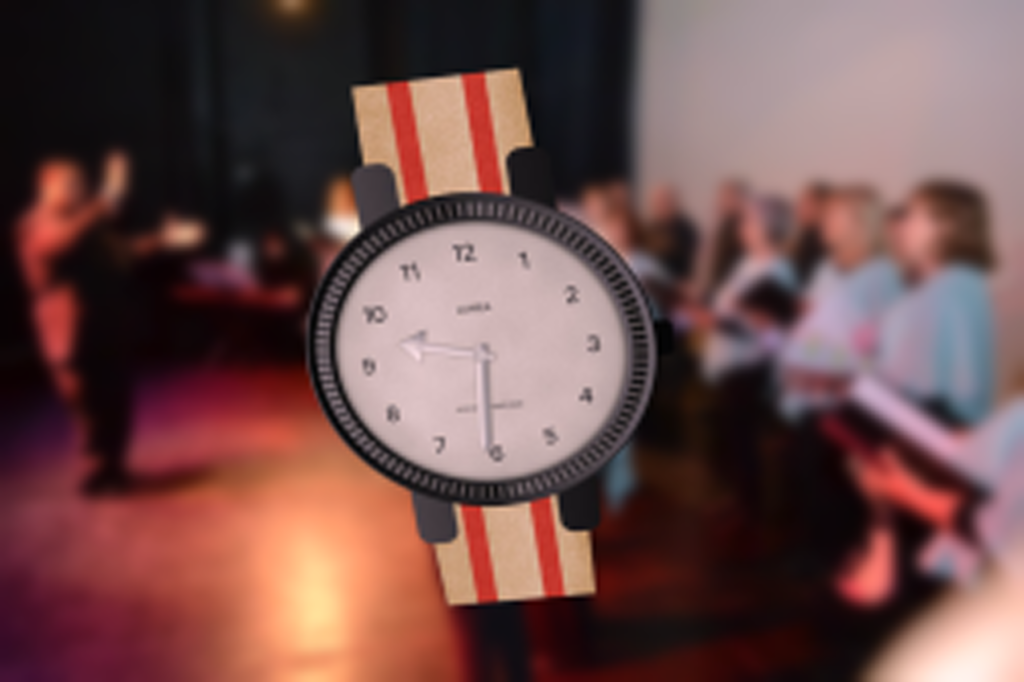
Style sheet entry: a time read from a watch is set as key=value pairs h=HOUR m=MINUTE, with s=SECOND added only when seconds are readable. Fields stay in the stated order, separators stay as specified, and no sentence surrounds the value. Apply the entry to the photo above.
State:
h=9 m=31
